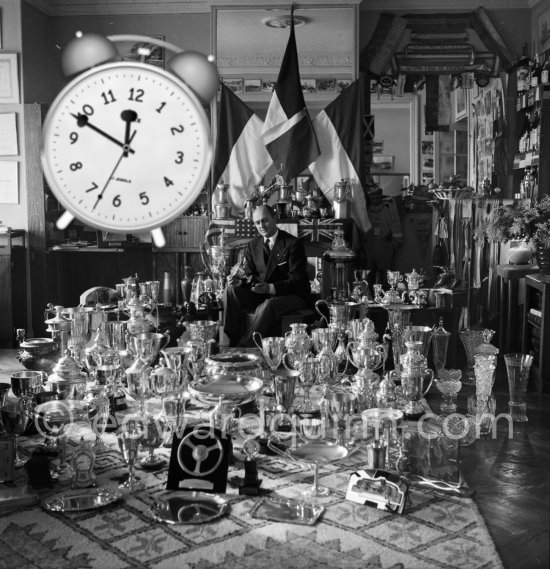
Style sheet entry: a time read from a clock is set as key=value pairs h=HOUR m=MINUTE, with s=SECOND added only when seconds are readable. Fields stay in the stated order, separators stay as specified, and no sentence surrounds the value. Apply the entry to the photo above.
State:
h=11 m=48 s=33
